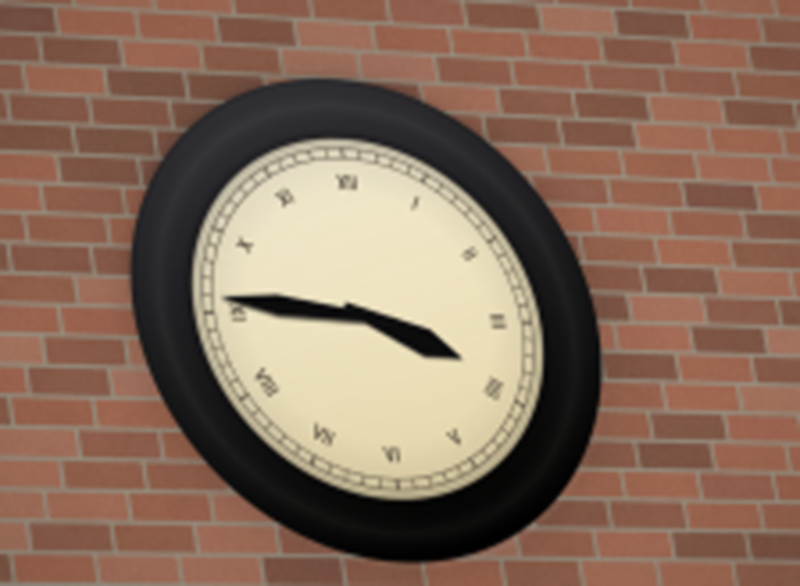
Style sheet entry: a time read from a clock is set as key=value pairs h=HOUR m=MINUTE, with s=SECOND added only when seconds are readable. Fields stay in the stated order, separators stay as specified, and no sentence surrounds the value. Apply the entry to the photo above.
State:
h=3 m=46
